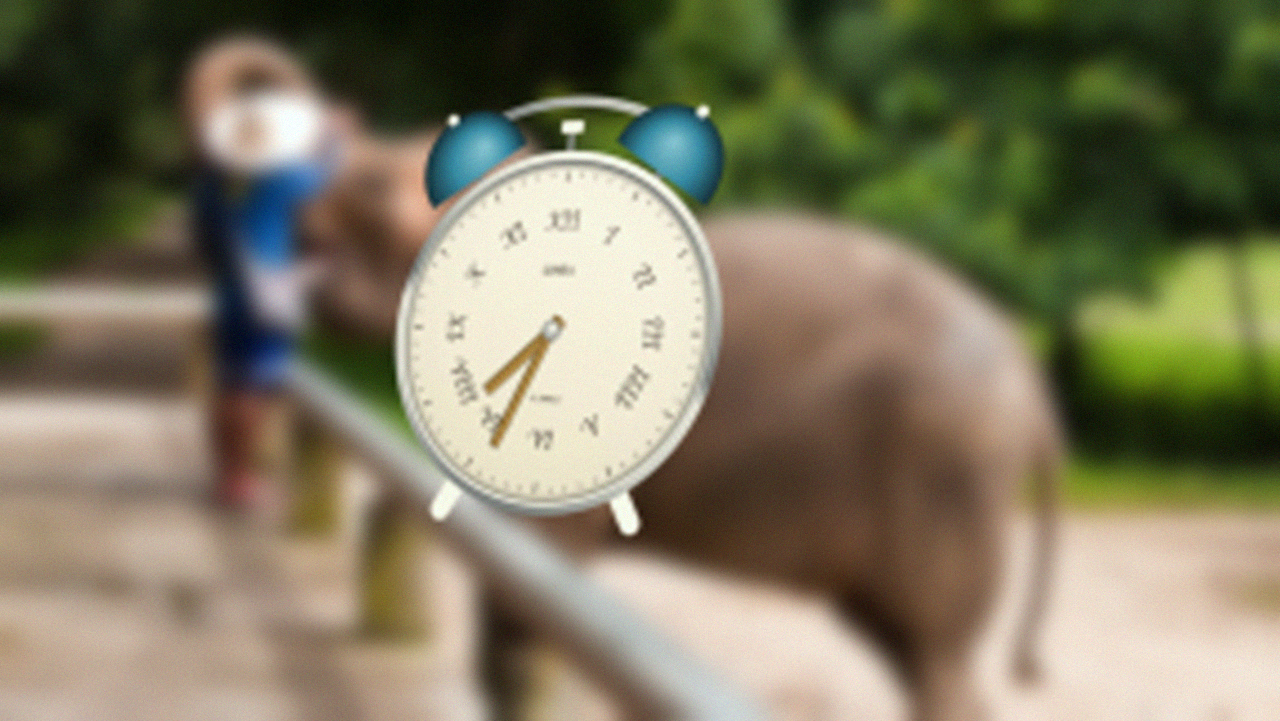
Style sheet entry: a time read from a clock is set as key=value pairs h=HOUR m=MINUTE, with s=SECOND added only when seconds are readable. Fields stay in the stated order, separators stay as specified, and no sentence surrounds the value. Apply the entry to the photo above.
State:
h=7 m=34
